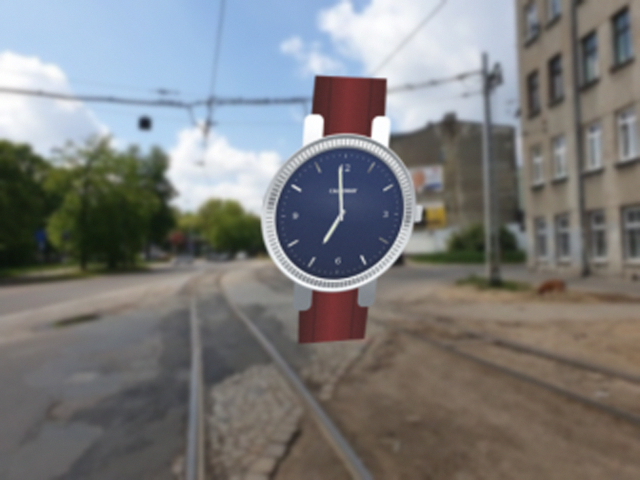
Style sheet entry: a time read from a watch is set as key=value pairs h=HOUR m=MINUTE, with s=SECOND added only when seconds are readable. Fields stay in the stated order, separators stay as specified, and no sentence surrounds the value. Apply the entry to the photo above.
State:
h=6 m=59
